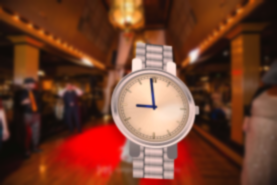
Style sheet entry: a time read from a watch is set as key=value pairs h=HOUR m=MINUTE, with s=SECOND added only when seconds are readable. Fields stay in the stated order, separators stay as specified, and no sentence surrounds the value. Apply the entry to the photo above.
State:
h=8 m=59
